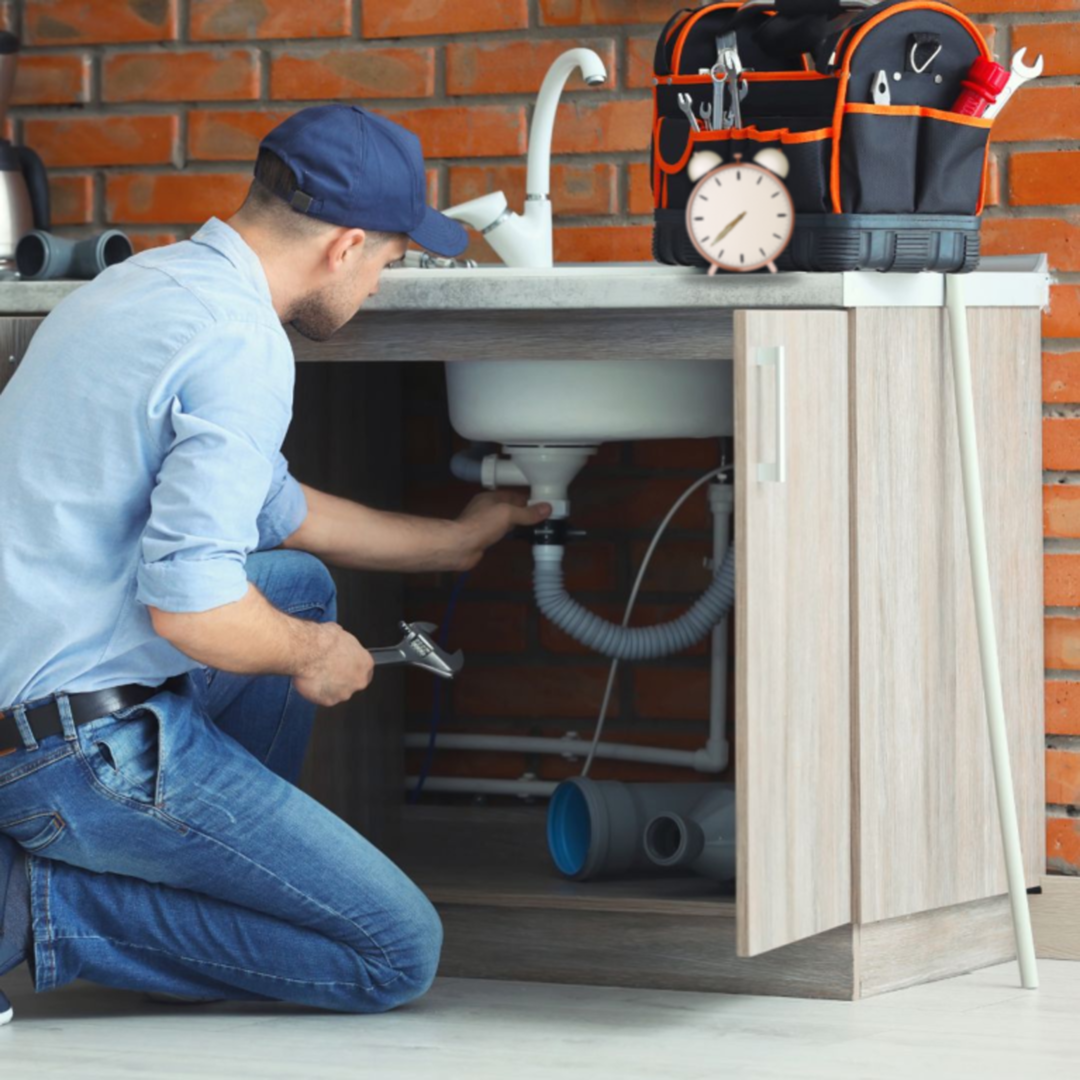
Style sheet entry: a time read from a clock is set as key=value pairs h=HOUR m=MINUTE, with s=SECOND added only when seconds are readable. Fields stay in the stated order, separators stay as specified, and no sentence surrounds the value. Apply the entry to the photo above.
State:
h=7 m=38
